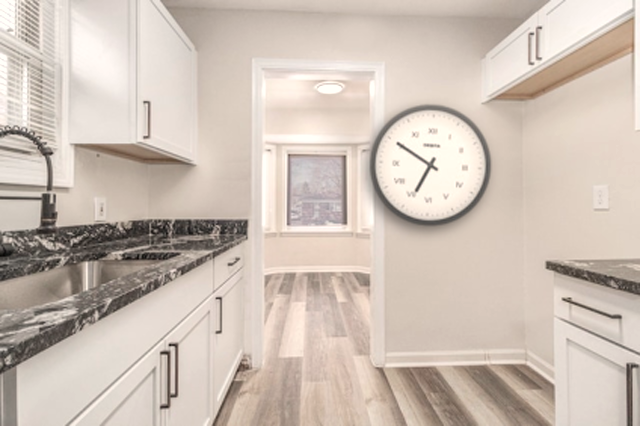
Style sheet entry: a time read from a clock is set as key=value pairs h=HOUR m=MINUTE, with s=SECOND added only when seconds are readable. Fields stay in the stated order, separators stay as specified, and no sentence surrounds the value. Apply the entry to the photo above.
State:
h=6 m=50
